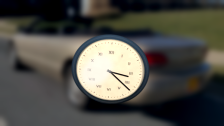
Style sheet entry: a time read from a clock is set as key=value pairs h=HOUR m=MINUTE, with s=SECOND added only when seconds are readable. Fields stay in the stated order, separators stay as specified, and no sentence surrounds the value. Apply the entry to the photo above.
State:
h=3 m=22
